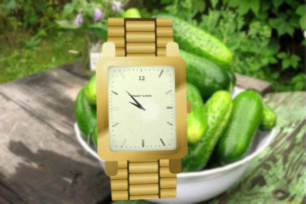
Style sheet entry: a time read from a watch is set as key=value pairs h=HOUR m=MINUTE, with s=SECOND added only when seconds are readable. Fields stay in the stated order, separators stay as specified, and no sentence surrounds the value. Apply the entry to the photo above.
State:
h=9 m=53
